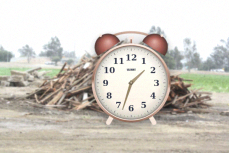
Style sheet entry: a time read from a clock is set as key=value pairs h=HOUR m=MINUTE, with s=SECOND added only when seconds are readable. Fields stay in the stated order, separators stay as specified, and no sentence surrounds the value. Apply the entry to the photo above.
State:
h=1 m=33
